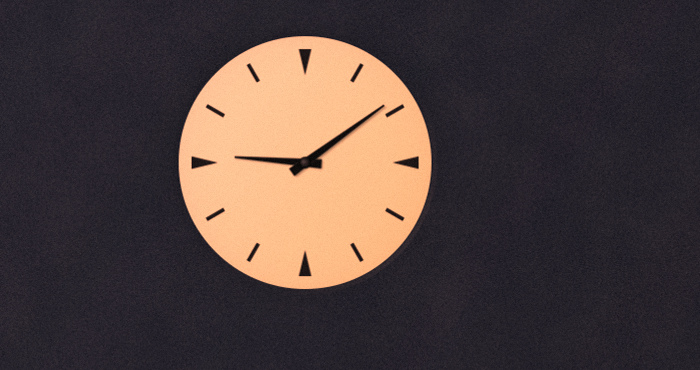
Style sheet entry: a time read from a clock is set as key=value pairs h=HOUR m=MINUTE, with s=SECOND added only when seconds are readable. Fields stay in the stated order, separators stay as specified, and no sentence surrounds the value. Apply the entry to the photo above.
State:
h=9 m=9
